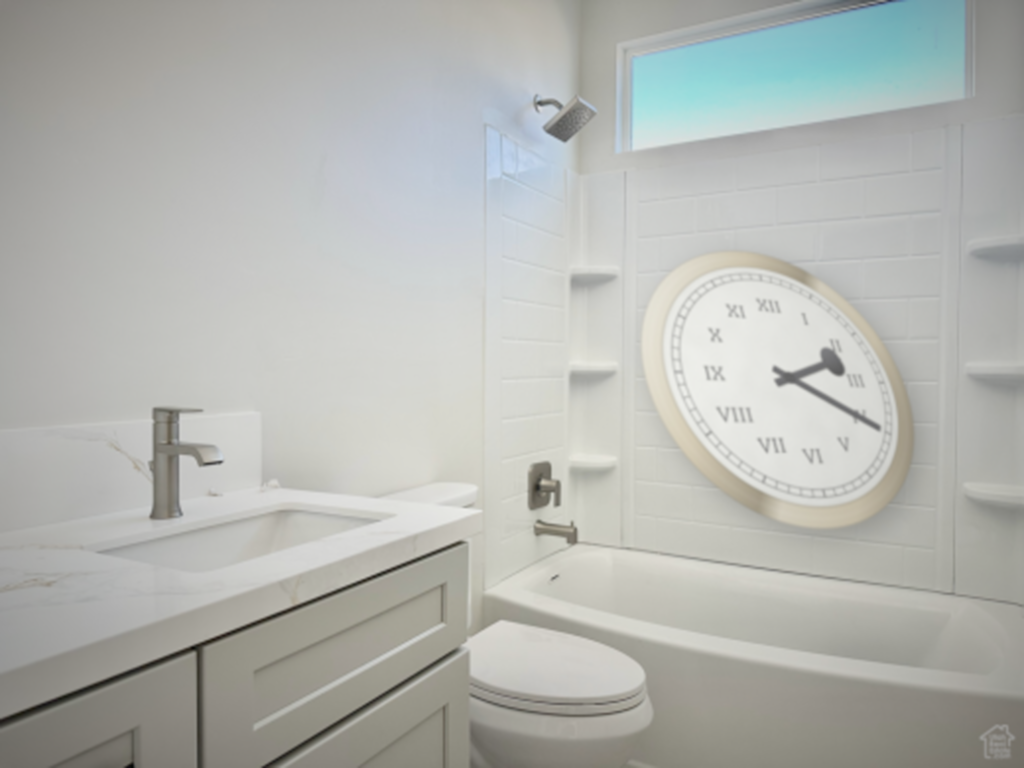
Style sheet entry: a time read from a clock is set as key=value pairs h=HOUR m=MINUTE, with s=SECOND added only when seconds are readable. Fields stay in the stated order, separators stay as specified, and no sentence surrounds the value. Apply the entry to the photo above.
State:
h=2 m=20
